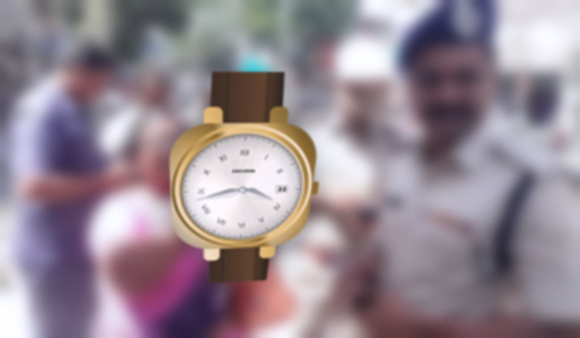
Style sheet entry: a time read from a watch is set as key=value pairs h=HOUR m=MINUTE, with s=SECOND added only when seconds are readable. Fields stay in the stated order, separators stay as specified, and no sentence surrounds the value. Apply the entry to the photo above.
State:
h=3 m=43
